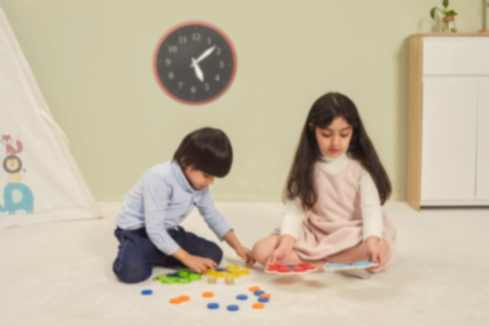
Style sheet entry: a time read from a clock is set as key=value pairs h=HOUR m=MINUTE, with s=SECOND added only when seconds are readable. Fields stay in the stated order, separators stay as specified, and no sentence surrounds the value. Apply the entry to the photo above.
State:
h=5 m=8
